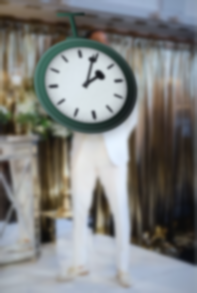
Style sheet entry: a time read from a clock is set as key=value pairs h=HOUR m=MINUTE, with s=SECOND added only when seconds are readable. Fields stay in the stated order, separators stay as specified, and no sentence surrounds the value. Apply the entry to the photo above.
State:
h=2 m=4
